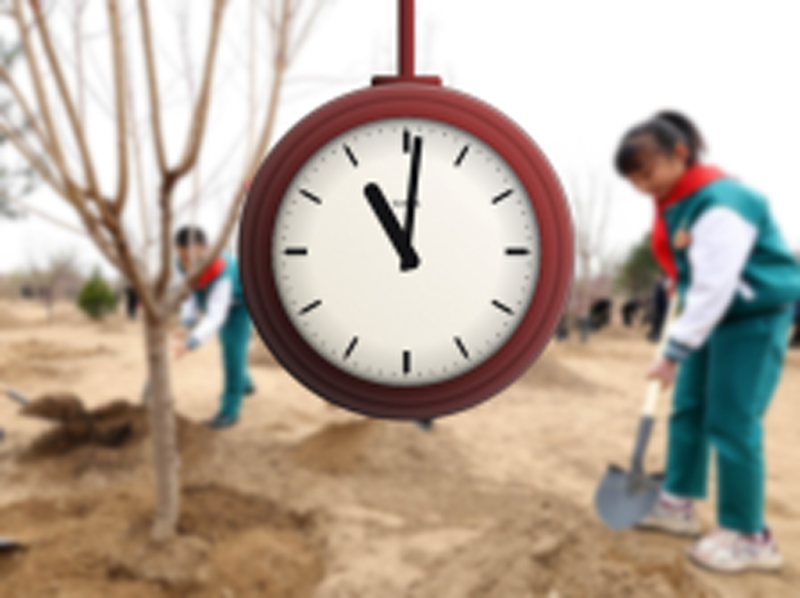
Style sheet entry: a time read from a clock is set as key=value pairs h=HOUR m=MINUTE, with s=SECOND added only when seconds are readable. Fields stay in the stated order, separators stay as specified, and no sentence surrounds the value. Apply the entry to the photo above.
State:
h=11 m=1
